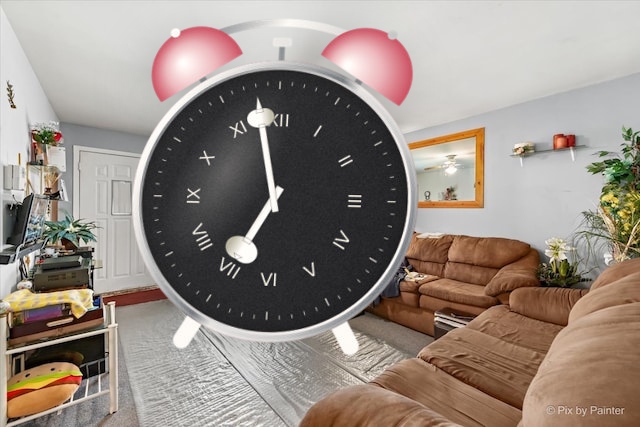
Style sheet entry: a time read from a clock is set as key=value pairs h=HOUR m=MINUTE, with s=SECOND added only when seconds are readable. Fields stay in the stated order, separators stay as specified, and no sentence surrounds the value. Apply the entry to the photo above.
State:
h=6 m=58
